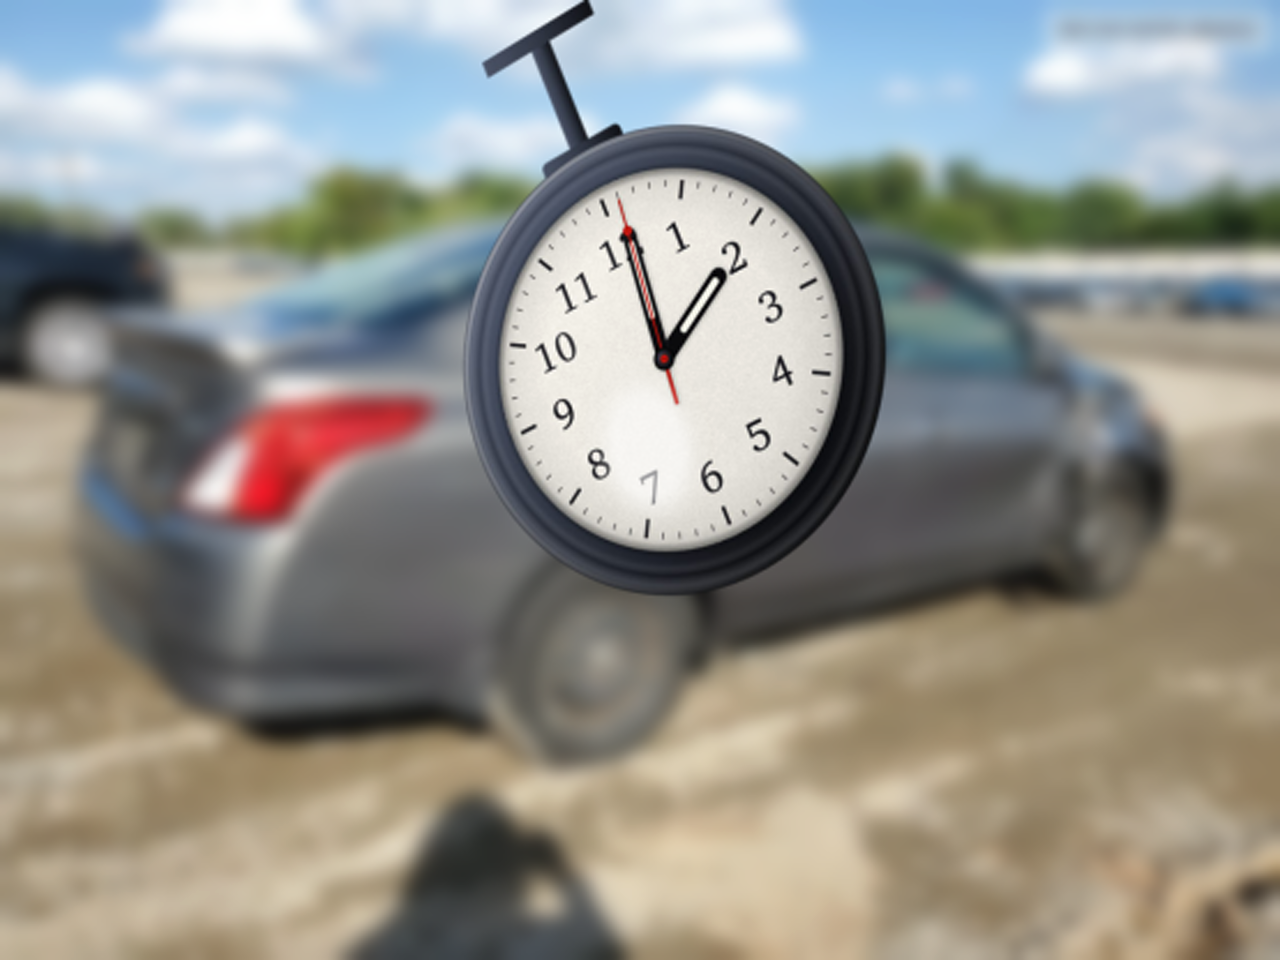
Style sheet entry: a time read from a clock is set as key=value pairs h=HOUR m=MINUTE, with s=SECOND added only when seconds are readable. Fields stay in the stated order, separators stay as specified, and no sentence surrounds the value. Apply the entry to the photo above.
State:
h=2 m=1 s=1
